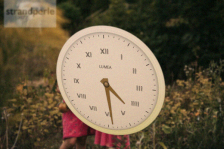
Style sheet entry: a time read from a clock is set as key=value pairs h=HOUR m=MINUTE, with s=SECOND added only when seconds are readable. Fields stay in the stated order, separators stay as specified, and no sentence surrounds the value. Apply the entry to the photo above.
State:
h=4 m=29
